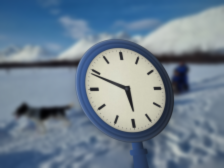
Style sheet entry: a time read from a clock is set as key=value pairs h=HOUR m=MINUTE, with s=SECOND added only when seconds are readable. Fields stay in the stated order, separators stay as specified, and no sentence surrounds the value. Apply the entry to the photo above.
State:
h=5 m=49
